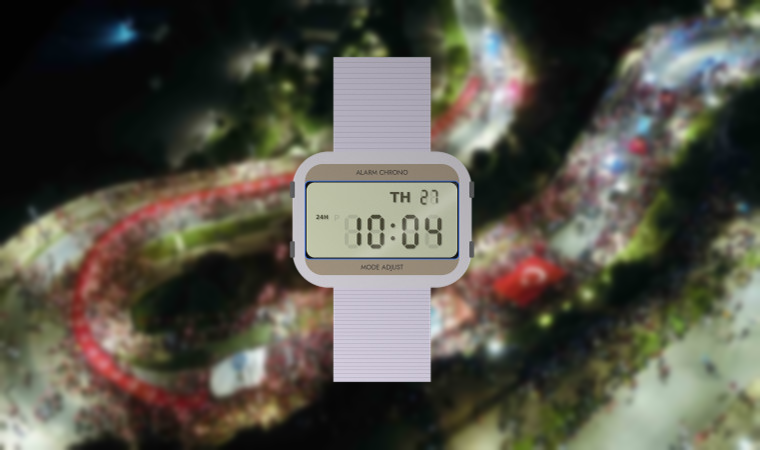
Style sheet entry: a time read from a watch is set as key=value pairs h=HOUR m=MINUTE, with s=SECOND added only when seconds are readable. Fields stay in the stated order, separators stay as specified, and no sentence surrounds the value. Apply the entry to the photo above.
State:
h=10 m=4
